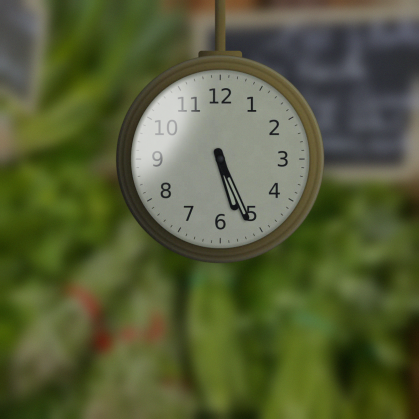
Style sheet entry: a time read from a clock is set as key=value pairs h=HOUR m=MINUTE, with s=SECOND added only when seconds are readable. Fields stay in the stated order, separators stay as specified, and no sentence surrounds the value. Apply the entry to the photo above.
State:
h=5 m=26
